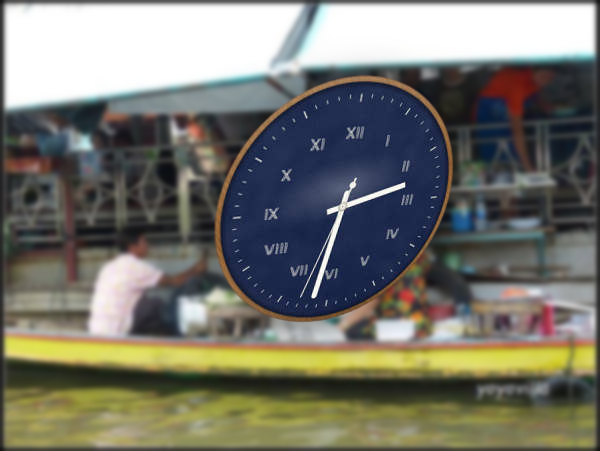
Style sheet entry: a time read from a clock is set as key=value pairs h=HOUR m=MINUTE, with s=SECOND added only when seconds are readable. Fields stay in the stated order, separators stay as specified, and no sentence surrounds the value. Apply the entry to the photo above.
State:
h=2 m=31 s=33
